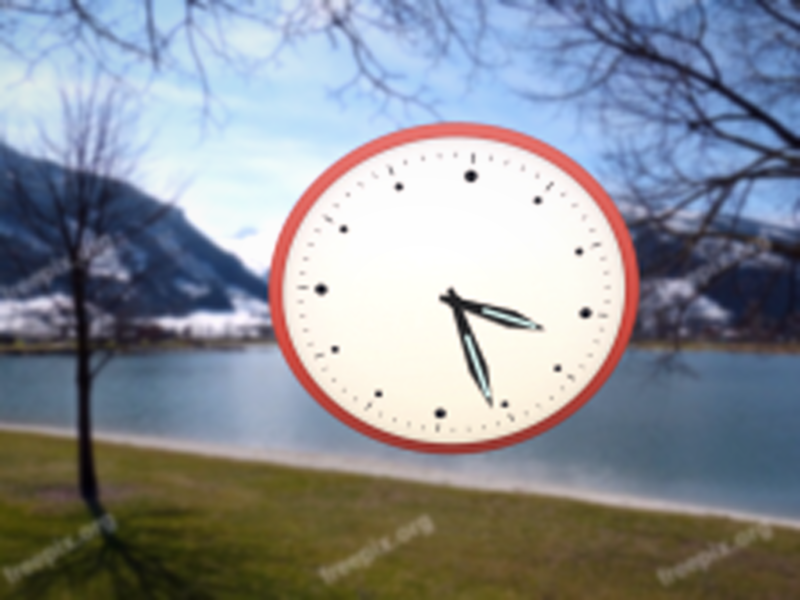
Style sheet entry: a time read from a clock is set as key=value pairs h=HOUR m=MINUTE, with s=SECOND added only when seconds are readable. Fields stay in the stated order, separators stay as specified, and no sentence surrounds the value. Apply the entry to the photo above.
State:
h=3 m=26
